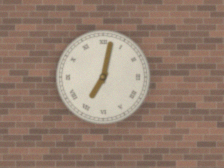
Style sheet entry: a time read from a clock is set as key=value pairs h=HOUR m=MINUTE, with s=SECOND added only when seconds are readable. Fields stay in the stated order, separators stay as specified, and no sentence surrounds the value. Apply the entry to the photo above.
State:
h=7 m=2
